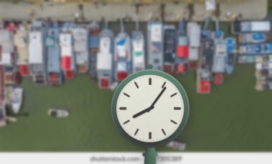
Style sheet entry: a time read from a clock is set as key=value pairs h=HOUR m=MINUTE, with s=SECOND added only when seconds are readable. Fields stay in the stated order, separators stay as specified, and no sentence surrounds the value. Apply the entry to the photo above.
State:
h=8 m=6
